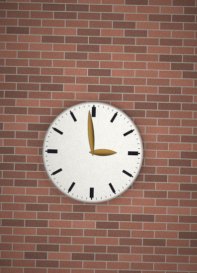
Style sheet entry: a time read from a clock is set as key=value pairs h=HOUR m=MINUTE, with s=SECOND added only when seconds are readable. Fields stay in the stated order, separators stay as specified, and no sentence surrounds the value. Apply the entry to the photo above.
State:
h=2 m=59
